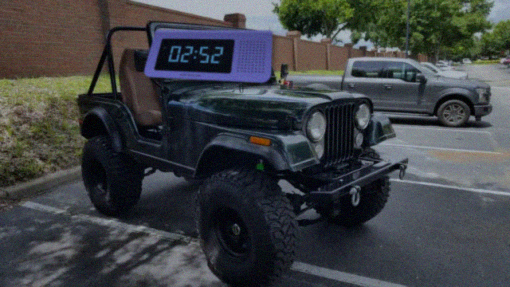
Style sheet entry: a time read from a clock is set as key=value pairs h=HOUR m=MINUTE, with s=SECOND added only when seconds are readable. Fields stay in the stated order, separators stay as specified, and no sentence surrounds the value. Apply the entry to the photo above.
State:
h=2 m=52
